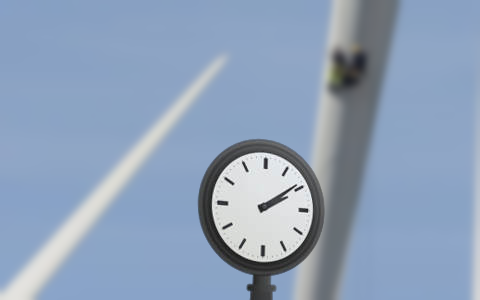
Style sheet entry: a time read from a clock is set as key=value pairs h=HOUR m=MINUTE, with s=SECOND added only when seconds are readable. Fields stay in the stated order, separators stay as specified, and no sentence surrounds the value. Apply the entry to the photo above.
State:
h=2 m=9
